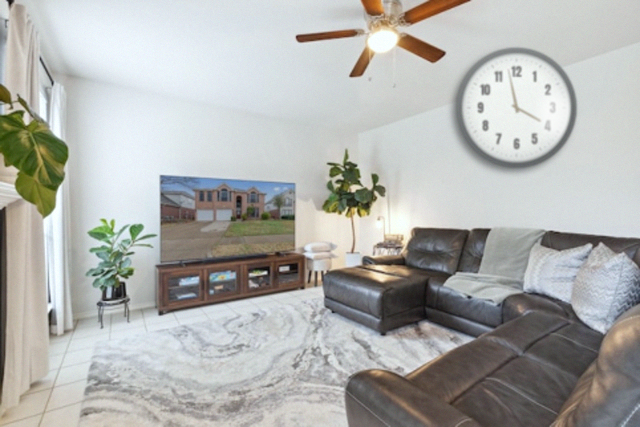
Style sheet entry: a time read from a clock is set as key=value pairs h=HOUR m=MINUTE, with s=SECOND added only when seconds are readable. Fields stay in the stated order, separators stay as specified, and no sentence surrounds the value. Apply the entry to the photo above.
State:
h=3 m=58
